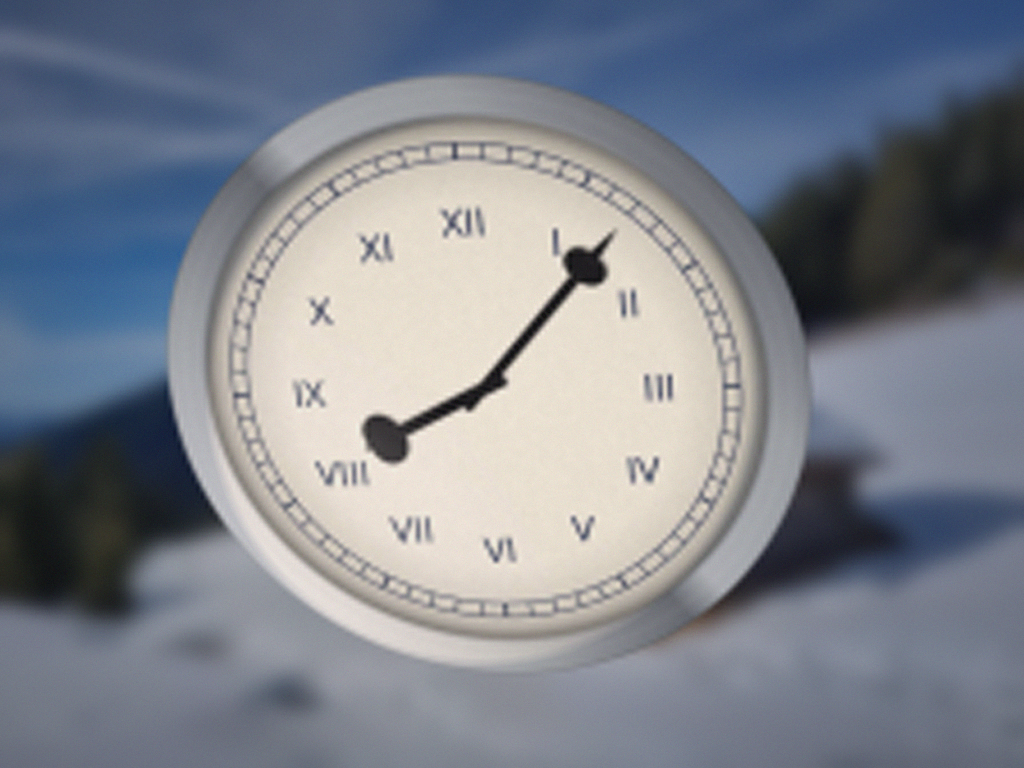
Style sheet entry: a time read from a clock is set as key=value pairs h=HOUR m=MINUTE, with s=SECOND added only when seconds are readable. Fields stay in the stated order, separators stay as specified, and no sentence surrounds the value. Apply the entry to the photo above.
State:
h=8 m=7
